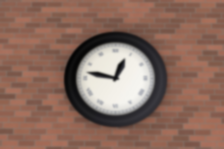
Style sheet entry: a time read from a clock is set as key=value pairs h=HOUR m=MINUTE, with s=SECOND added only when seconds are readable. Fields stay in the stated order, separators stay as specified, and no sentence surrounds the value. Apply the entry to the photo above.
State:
h=12 m=47
